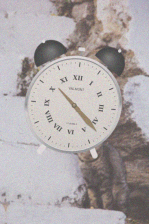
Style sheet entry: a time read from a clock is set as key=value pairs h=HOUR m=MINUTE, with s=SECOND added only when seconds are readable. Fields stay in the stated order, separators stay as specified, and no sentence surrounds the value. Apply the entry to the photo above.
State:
h=10 m=22
